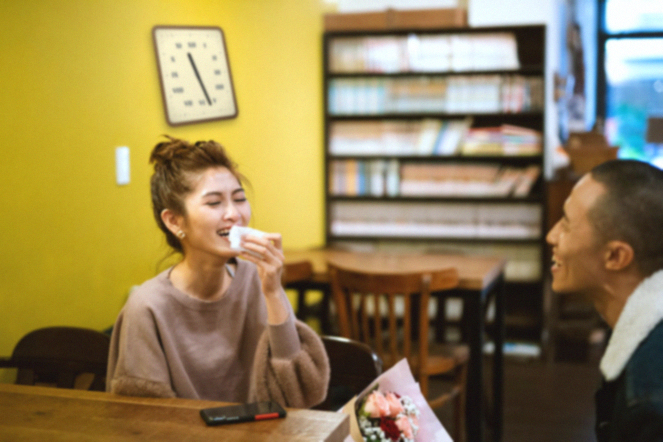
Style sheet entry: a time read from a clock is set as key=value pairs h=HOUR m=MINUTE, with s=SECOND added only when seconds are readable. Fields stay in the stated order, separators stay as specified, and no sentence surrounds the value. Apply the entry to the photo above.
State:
h=11 m=27
